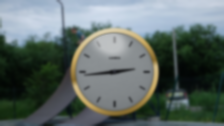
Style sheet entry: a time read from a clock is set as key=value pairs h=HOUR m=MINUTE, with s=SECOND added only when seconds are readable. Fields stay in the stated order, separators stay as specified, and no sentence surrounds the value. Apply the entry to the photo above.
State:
h=2 m=44
